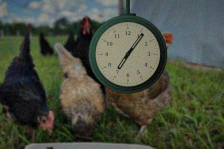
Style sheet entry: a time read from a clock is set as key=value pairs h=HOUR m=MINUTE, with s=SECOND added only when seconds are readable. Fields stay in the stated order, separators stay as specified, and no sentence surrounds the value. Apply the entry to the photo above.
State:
h=7 m=6
